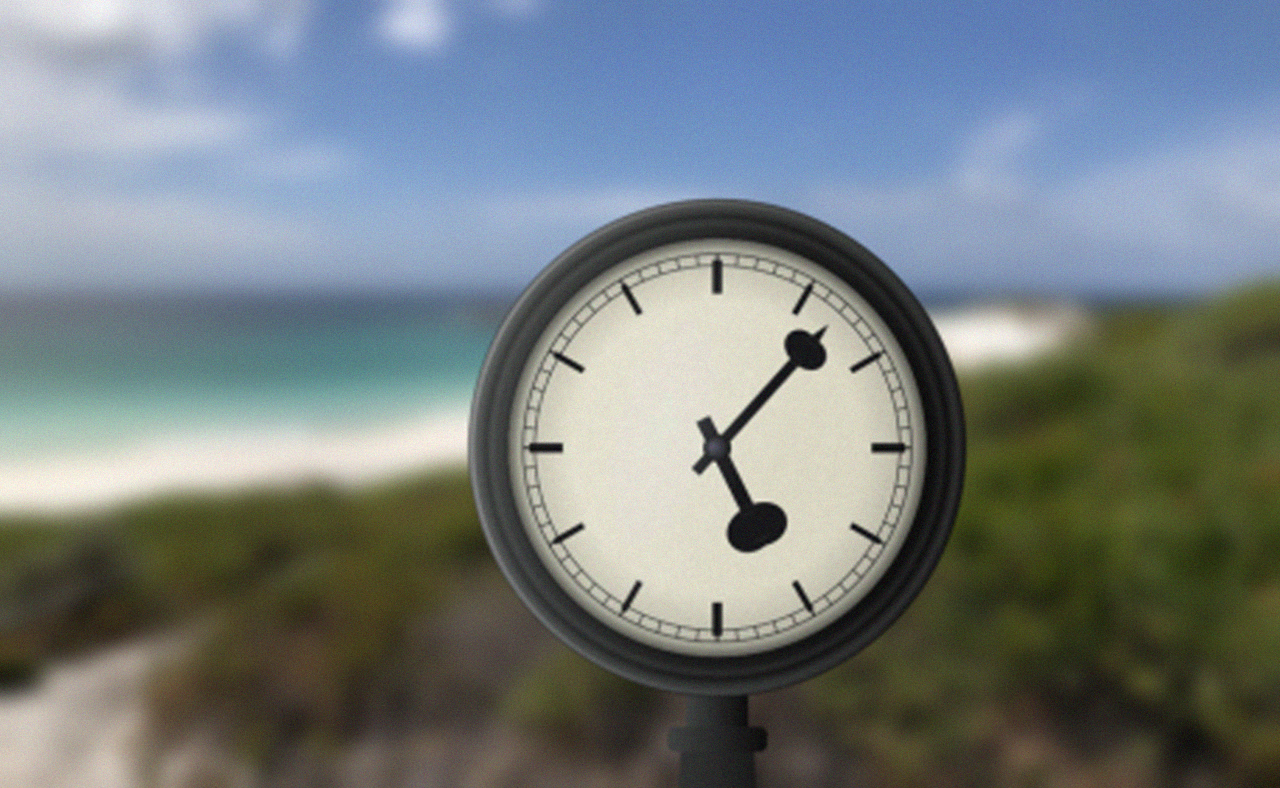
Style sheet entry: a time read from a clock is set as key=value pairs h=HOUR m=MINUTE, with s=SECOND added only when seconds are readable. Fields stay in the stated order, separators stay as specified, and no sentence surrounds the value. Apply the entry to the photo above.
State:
h=5 m=7
